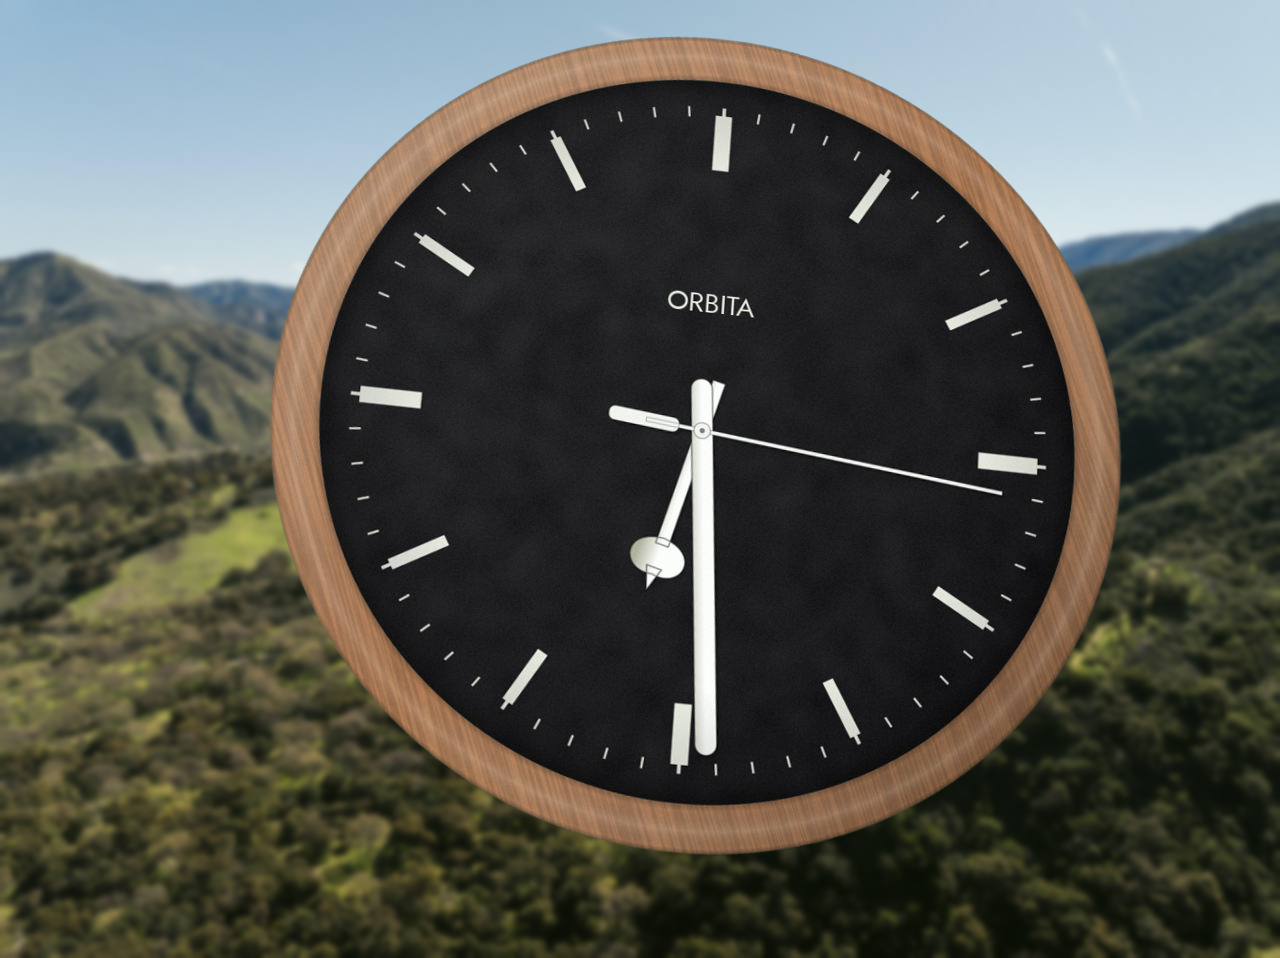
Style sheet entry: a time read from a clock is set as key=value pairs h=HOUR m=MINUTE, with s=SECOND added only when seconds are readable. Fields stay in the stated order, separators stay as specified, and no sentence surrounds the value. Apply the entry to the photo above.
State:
h=6 m=29 s=16
